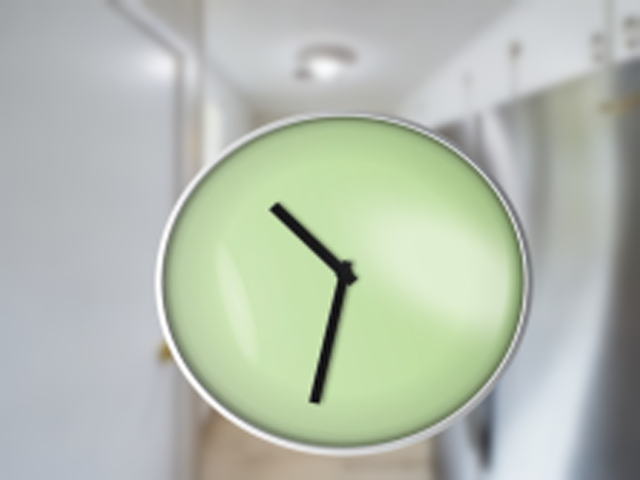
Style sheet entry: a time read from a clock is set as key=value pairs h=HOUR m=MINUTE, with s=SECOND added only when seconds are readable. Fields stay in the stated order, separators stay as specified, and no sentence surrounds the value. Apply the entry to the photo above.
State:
h=10 m=32
